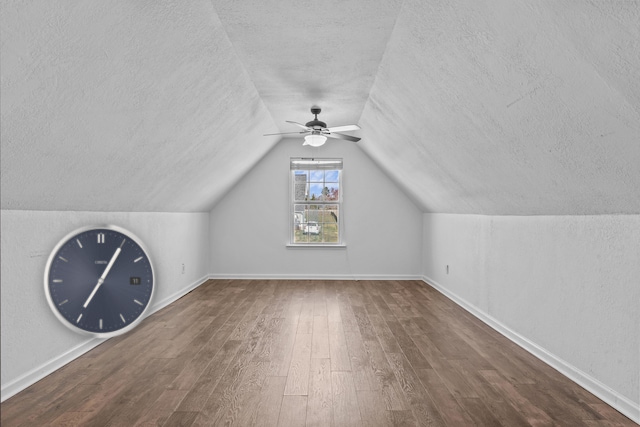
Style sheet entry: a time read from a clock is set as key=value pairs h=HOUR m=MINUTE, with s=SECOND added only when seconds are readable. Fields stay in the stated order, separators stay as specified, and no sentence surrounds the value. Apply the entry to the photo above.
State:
h=7 m=5
